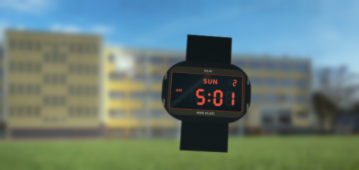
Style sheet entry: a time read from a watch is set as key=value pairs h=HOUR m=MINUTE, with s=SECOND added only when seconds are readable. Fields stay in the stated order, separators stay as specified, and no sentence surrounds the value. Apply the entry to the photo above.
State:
h=5 m=1
